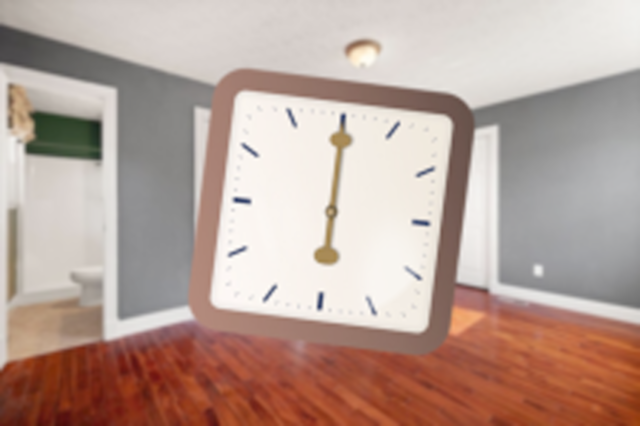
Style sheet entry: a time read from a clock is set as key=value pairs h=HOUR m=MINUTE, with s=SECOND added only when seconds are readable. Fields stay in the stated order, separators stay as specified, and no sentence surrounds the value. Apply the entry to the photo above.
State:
h=6 m=0
